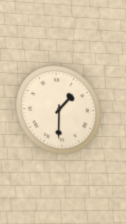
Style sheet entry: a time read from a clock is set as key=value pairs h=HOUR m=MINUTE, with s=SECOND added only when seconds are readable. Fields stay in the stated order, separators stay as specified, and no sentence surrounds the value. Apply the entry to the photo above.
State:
h=1 m=31
